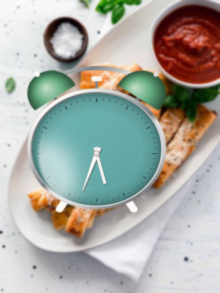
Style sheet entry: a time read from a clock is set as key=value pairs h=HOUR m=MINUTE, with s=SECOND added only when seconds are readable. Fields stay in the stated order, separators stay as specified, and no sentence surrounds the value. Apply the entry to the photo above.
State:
h=5 m=33
